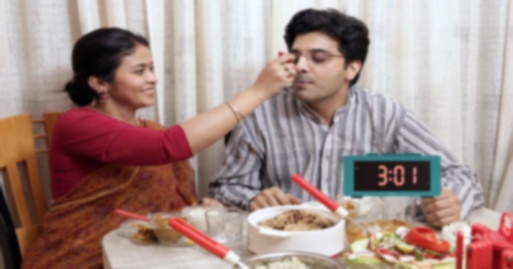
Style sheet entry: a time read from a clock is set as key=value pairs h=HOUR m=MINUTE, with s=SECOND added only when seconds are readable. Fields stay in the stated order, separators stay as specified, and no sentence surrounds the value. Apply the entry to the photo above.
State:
h=3 m=1
